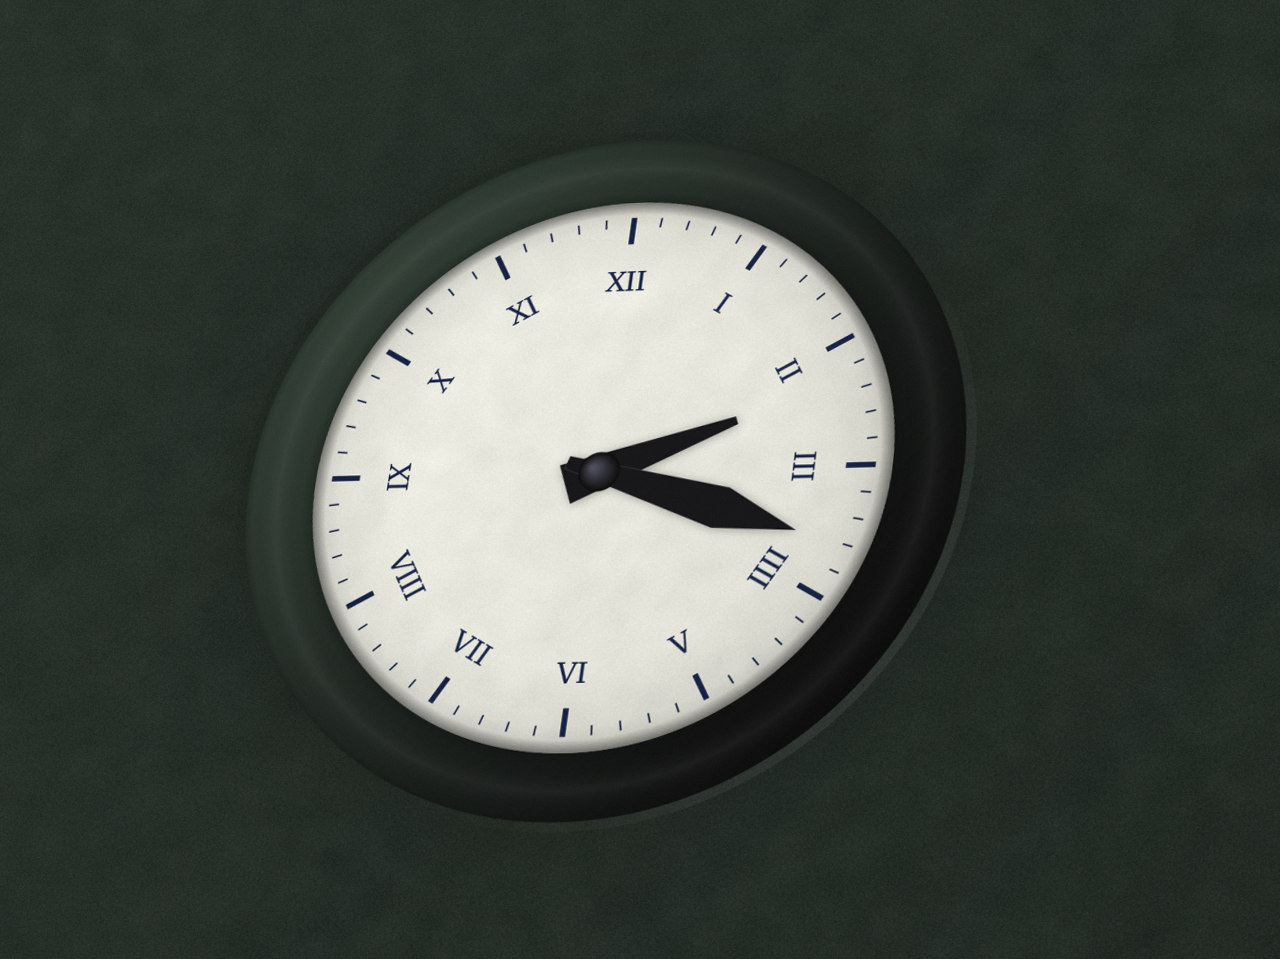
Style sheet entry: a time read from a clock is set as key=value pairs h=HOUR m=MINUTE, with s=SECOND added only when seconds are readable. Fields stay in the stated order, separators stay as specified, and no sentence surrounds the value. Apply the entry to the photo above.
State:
h=2 m=18
